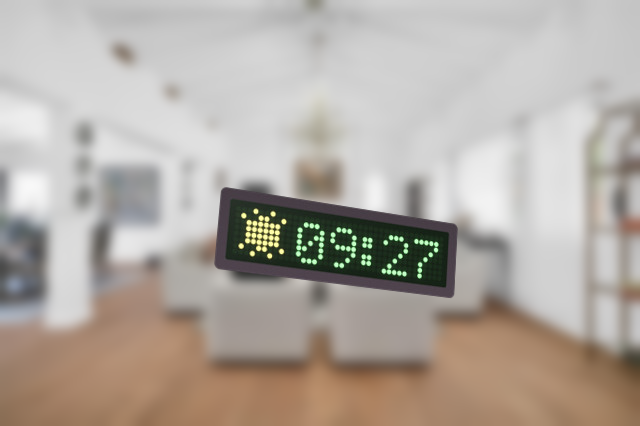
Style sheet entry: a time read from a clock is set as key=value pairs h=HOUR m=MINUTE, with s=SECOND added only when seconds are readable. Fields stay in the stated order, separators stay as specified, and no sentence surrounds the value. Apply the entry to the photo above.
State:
h=9 m=27
